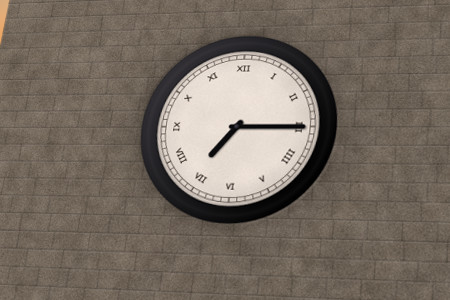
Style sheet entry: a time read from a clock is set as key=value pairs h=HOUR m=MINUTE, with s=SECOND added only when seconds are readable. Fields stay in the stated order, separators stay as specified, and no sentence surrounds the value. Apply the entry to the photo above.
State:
h=7 m=15
